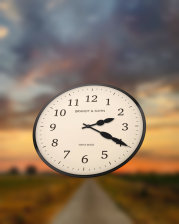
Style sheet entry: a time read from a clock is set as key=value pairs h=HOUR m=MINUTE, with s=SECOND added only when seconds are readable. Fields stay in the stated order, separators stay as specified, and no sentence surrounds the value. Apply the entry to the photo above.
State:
h=2 m=20
